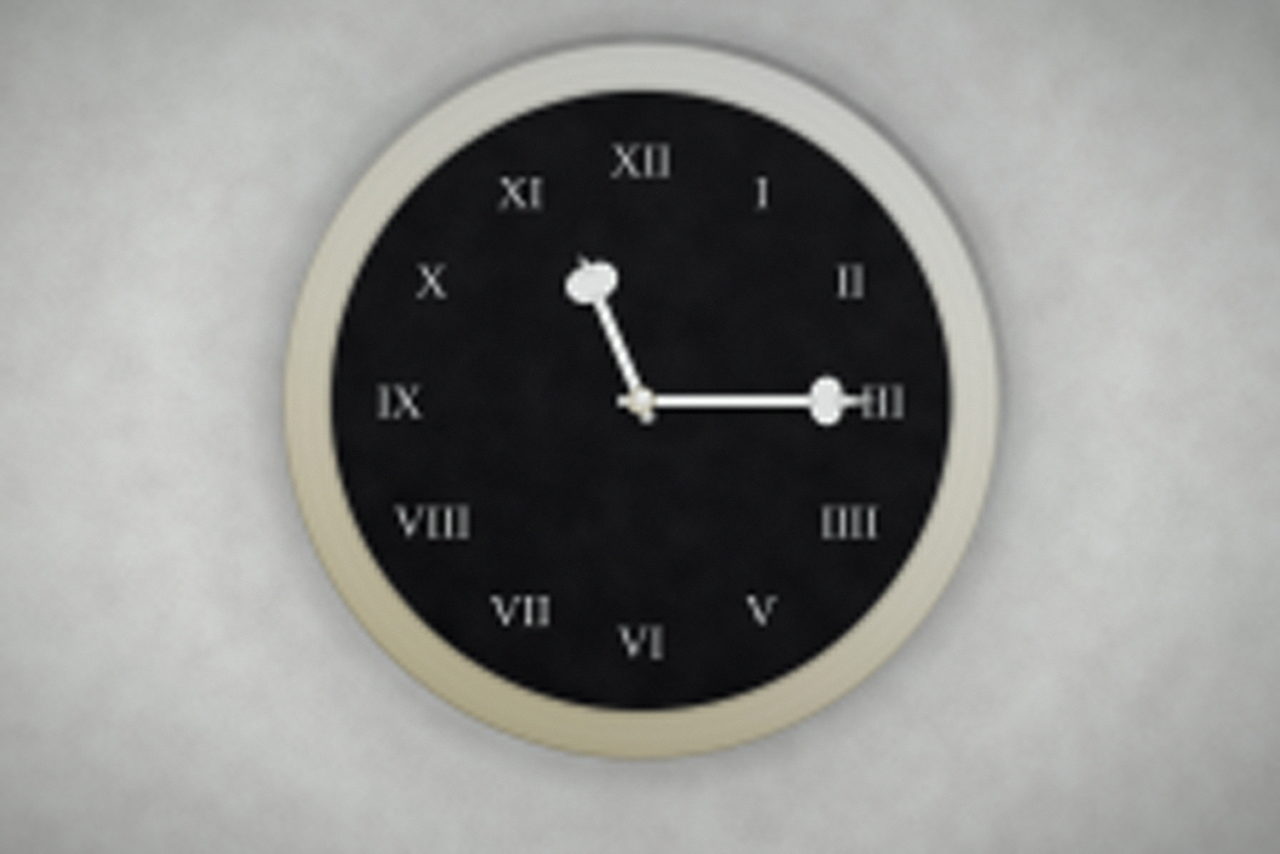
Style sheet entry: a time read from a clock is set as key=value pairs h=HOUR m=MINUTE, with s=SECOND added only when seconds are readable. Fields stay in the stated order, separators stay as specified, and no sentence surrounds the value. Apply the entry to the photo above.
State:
h=11 m=15
